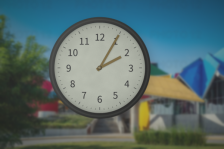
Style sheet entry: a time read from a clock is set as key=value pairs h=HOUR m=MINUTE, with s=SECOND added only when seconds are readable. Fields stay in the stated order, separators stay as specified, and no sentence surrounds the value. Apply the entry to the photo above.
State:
h=2 m=5
